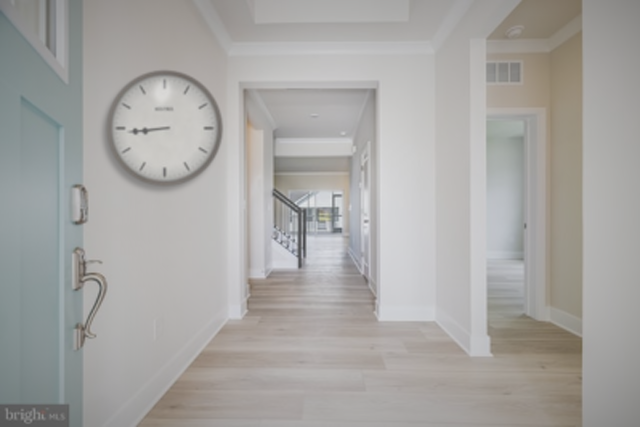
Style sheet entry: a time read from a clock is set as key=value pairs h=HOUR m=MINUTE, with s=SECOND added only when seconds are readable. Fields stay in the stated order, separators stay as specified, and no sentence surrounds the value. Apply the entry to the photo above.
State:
h=8 m=44
